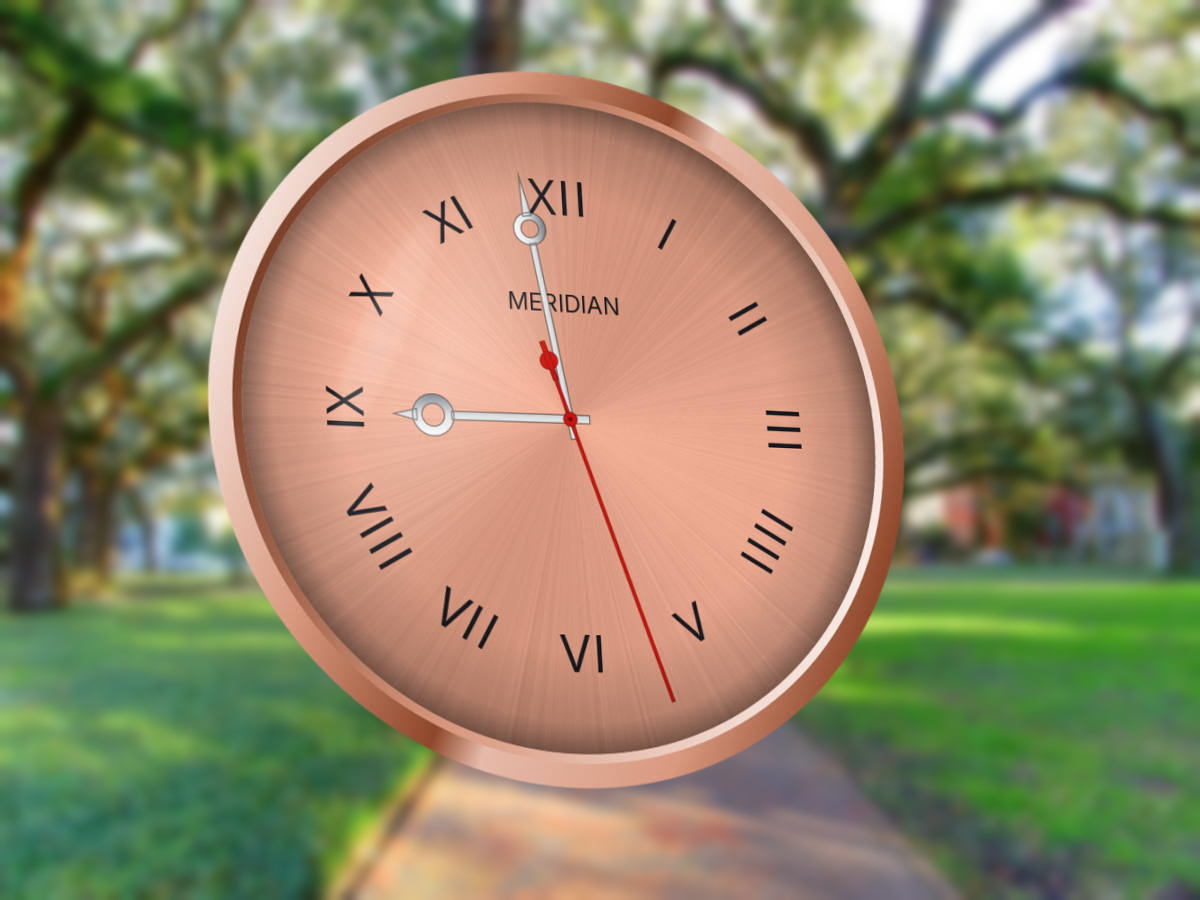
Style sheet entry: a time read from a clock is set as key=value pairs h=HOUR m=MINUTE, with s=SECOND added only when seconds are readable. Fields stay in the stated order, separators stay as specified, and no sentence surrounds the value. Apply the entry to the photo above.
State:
h=8 m=58 s=27
